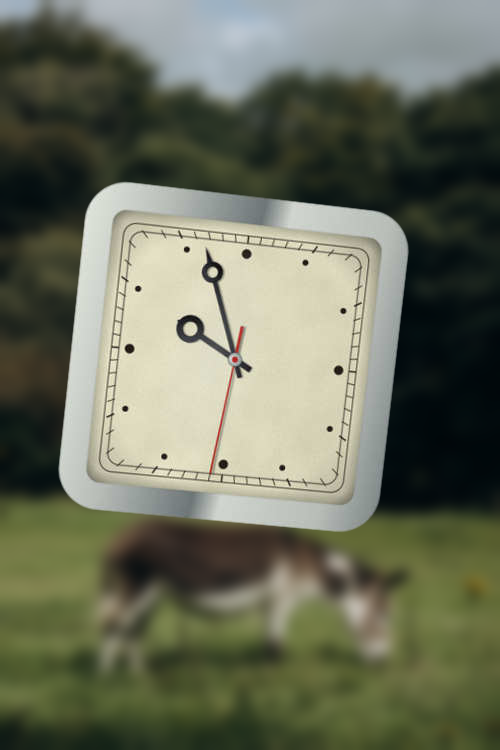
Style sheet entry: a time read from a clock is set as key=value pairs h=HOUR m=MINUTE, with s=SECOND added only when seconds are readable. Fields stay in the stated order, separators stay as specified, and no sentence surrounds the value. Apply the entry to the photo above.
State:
h=9 m=56 s=31
